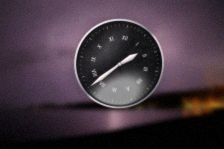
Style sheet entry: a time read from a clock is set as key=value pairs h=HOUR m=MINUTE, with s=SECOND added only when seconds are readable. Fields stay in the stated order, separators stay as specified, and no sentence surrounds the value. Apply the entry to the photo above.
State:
h=1 m=37
